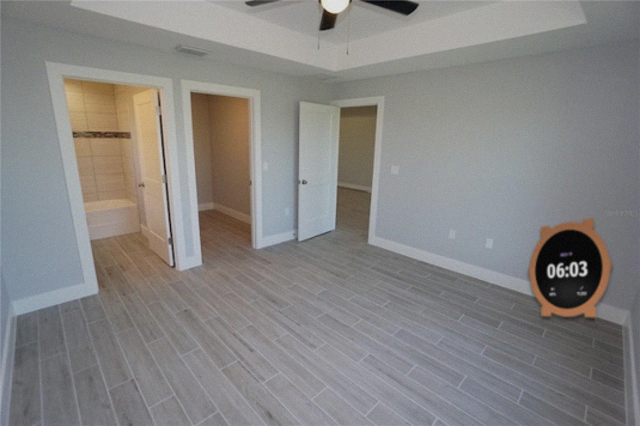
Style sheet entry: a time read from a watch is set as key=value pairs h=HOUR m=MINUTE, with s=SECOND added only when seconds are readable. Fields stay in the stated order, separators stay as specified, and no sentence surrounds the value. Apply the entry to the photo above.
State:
h=6 m=3
